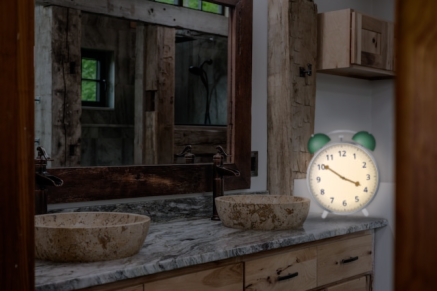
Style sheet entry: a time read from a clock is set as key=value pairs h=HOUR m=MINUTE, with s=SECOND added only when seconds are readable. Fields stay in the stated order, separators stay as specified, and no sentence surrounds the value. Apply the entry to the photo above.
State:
h=3 m=51
